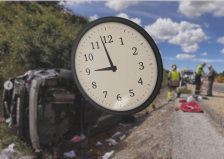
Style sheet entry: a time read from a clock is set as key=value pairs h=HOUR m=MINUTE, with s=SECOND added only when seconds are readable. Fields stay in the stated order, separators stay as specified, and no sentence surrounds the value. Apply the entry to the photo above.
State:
h=8 m=58
